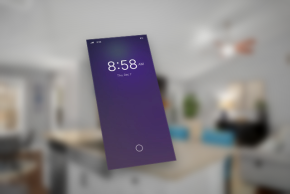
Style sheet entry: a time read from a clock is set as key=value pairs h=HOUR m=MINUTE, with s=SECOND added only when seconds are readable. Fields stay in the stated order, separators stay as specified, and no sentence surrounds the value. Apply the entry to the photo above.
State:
h=8 m=58
